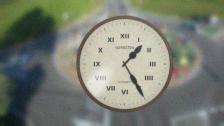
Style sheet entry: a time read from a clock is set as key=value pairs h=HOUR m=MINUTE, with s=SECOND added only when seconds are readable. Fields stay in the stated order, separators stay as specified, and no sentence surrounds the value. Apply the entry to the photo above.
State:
h=1 m=25
